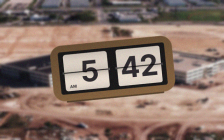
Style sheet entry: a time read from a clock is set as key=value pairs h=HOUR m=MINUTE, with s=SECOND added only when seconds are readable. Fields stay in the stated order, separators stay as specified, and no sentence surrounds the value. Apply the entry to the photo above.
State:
h=5 m=42
